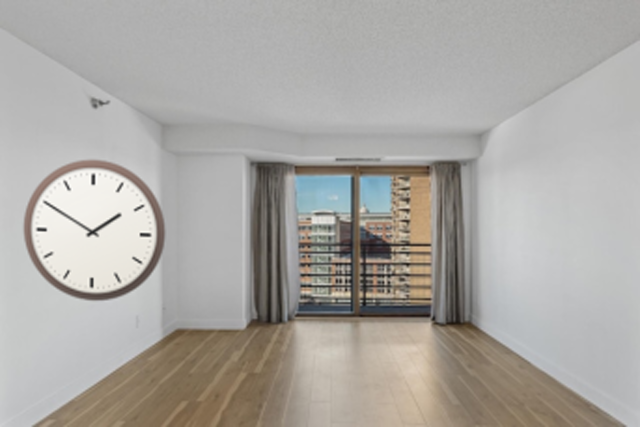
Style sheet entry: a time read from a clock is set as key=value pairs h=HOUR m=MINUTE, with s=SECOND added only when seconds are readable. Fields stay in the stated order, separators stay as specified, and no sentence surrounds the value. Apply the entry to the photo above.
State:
h=1 m=50
